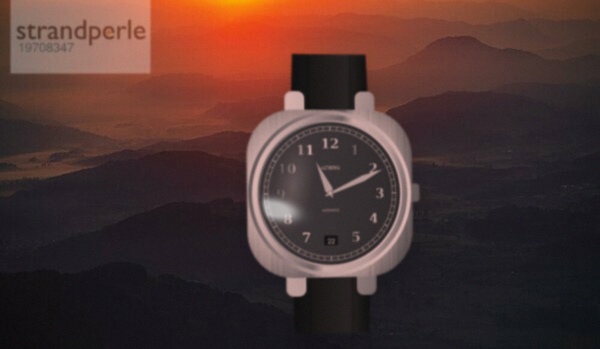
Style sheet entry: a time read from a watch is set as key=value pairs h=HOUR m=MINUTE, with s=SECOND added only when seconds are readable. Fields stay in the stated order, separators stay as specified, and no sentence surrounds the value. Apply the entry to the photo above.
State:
h=11 m=11
